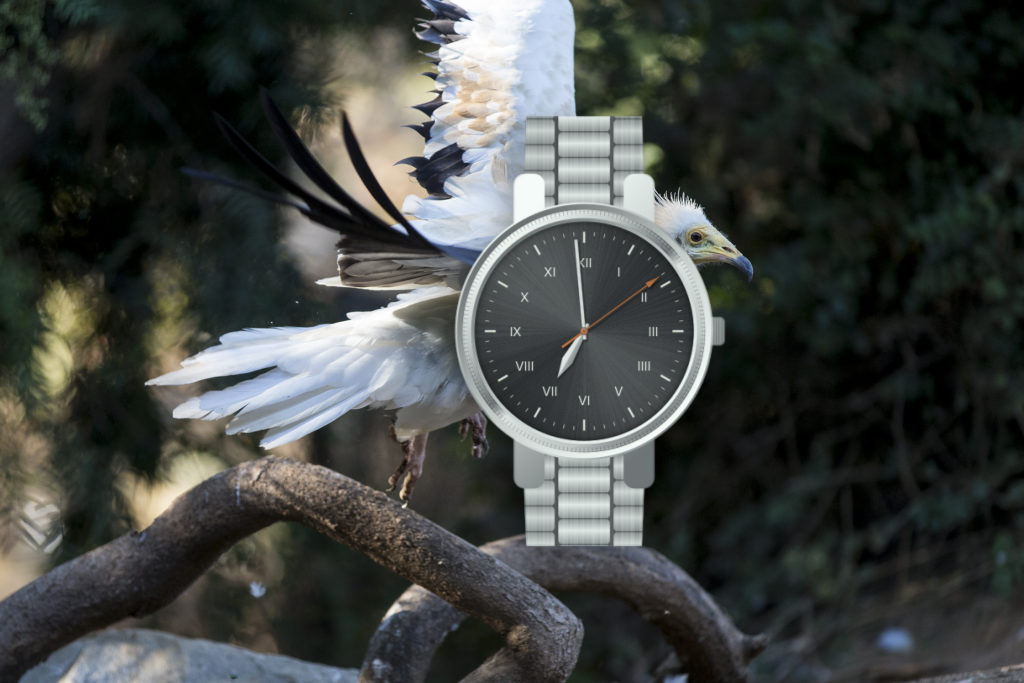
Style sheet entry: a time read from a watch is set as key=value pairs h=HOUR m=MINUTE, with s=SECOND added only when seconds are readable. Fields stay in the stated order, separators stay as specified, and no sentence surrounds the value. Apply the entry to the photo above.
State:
h=6 m=59 s=9
